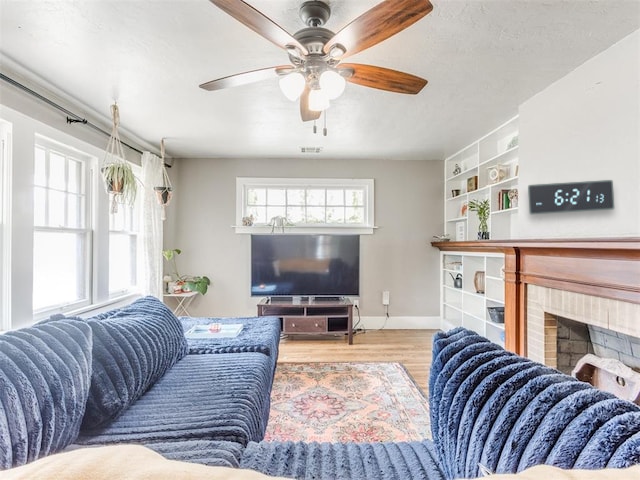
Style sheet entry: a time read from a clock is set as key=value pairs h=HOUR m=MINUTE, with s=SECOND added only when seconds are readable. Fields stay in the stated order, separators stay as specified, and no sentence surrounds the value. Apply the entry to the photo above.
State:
h=6 m=21
